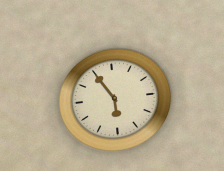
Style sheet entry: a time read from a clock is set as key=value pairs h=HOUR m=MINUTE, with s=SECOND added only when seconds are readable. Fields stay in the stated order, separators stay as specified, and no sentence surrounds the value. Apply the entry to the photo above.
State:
h=5 m=55
